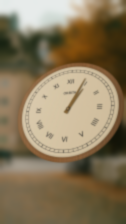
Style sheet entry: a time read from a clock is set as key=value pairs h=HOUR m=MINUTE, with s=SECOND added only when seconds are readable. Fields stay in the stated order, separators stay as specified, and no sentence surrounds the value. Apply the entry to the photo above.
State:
h=1 m=4
